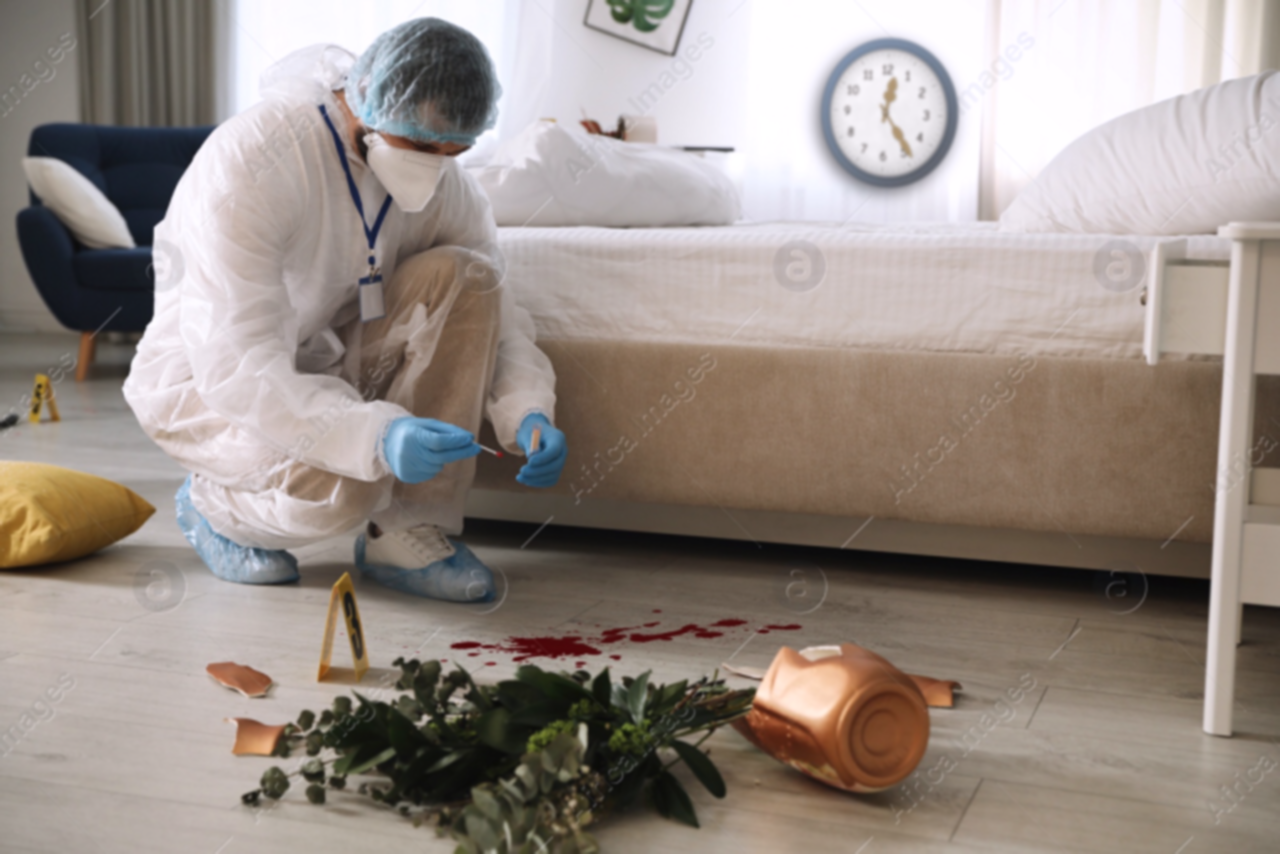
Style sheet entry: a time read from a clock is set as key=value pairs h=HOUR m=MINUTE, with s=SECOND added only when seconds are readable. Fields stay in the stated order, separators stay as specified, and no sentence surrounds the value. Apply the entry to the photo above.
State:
h=12 m=24
